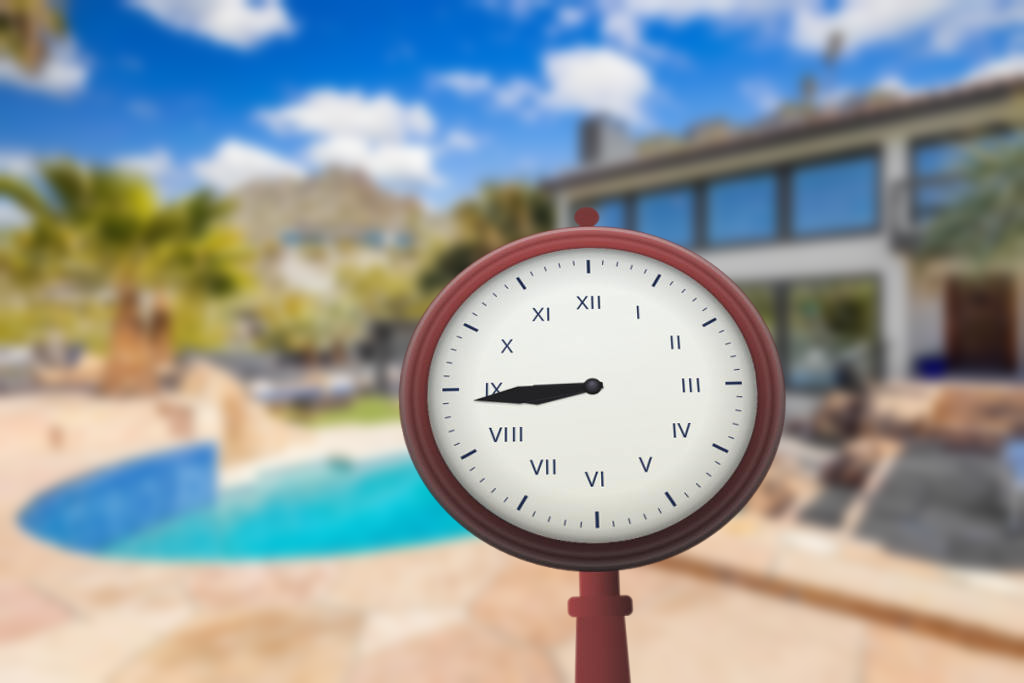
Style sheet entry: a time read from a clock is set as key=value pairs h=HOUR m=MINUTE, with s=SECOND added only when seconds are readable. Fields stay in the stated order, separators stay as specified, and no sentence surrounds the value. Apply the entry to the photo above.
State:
h=8 m=44
